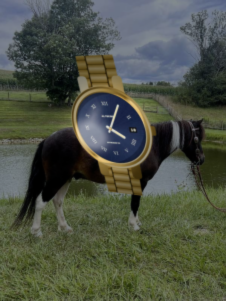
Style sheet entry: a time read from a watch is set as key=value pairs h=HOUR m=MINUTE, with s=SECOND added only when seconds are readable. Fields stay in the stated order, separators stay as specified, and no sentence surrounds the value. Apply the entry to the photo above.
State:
h=4 m=5
